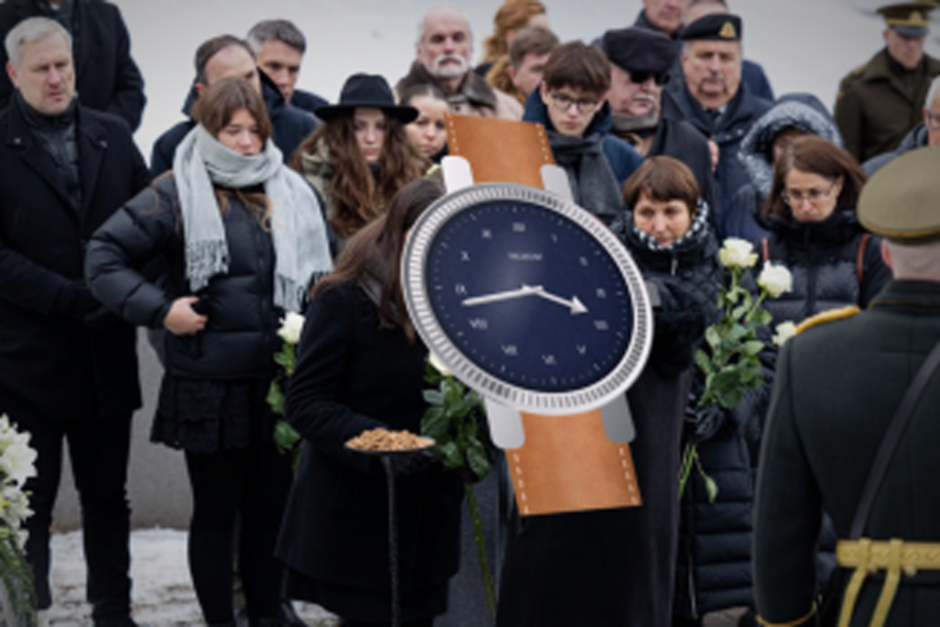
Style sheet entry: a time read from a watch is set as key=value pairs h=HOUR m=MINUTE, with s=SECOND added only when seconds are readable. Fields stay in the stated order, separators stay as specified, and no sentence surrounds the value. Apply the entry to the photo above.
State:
h=3 m=43
